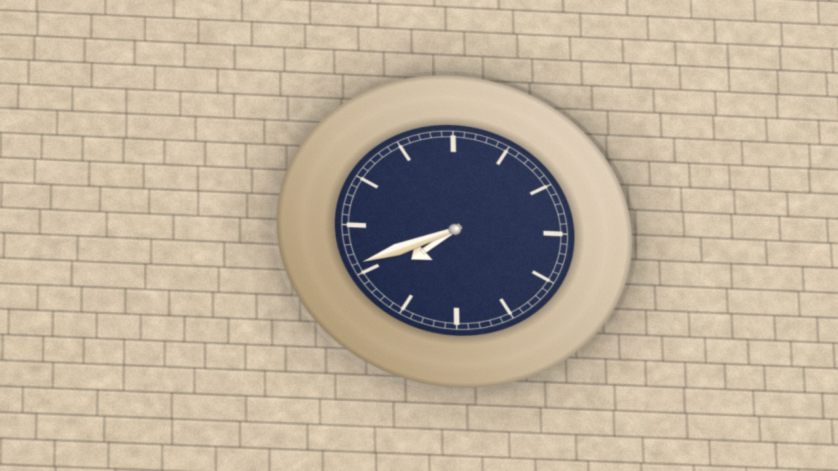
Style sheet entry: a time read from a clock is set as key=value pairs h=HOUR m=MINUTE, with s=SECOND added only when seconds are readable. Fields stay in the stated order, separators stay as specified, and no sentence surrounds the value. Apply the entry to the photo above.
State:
h=7 m=41
